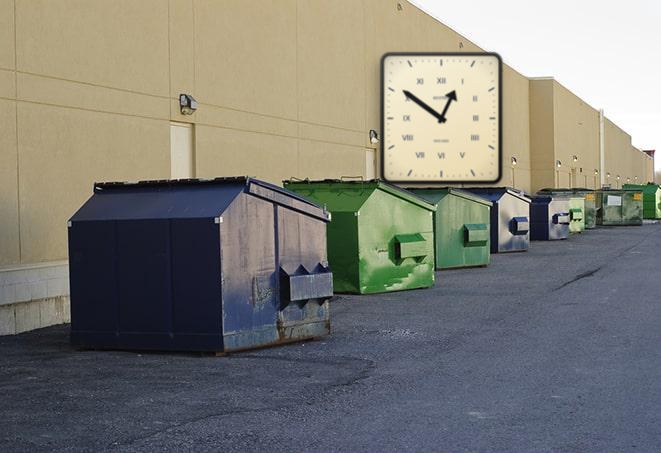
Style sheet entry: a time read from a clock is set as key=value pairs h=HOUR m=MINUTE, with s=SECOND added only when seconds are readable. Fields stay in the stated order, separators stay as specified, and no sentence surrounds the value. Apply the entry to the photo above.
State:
h=12 m=51
